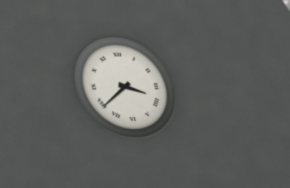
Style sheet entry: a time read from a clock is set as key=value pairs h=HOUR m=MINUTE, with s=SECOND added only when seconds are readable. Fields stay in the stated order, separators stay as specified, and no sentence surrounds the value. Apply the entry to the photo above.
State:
h=3 m=39
